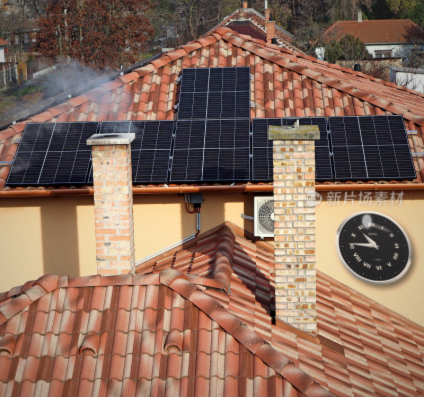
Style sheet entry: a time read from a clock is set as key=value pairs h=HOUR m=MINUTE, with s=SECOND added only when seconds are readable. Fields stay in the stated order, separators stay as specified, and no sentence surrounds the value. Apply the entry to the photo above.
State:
h=10 m=46
